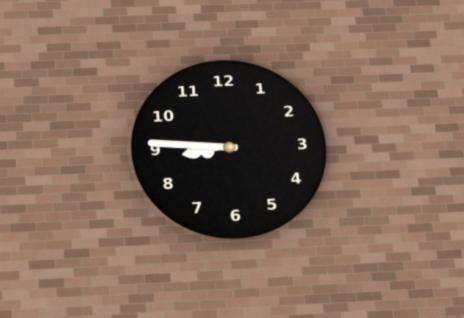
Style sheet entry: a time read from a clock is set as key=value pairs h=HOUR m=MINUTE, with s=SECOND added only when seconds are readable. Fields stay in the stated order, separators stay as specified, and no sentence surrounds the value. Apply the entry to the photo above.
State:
h=8 m=46
